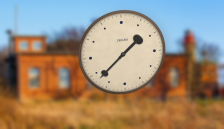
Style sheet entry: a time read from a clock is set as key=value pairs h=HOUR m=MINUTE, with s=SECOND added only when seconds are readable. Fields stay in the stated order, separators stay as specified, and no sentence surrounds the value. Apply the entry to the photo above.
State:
h=1 m=38
